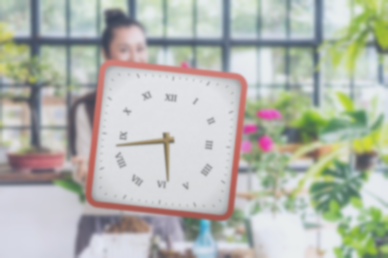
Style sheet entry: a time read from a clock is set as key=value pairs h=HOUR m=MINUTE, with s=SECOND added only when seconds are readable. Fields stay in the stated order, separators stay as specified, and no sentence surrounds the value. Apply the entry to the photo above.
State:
h=5 m=43
